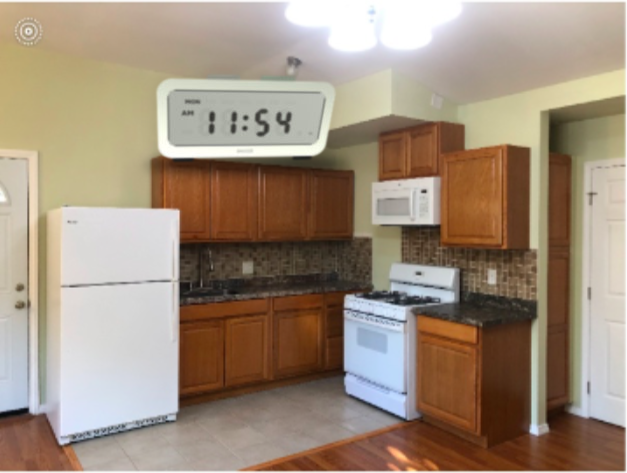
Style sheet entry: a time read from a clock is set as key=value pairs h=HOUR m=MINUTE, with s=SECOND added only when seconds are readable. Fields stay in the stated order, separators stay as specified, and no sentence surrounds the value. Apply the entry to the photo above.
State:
h=11 m=54
